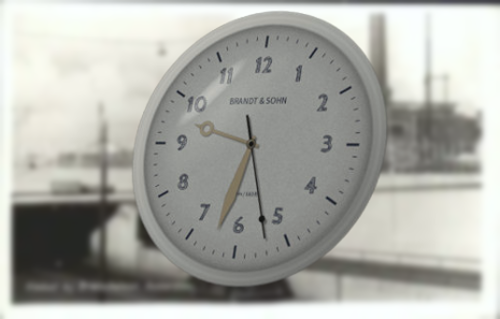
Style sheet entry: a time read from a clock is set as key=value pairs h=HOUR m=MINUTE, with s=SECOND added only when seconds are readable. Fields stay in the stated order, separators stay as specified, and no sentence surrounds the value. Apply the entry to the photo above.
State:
h=9 m=32 s=27
